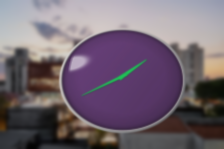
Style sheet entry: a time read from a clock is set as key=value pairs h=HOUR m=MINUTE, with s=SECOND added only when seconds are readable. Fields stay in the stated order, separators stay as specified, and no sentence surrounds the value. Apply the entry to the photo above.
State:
h=1 m=40
